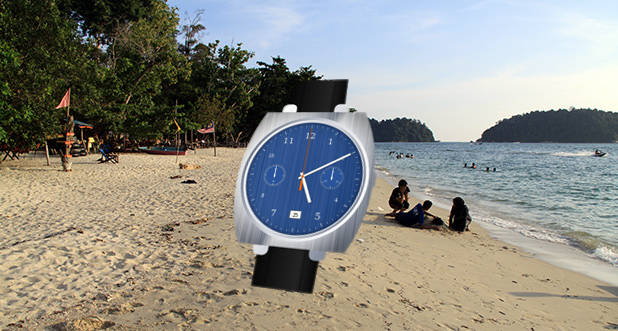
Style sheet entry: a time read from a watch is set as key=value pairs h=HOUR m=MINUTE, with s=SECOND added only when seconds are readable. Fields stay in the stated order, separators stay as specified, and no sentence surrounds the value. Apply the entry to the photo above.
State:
h=5 m=10
